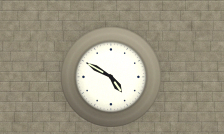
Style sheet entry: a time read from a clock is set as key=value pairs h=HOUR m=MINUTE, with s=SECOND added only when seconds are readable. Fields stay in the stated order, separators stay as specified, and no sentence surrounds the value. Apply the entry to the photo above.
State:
h=4 m=50
